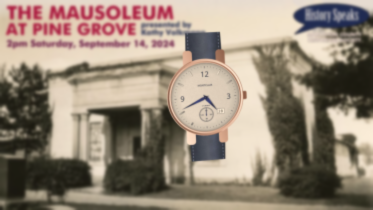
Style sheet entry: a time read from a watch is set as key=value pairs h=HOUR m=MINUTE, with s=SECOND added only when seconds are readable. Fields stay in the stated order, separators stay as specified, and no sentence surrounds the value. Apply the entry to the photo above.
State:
h=4 m=41
